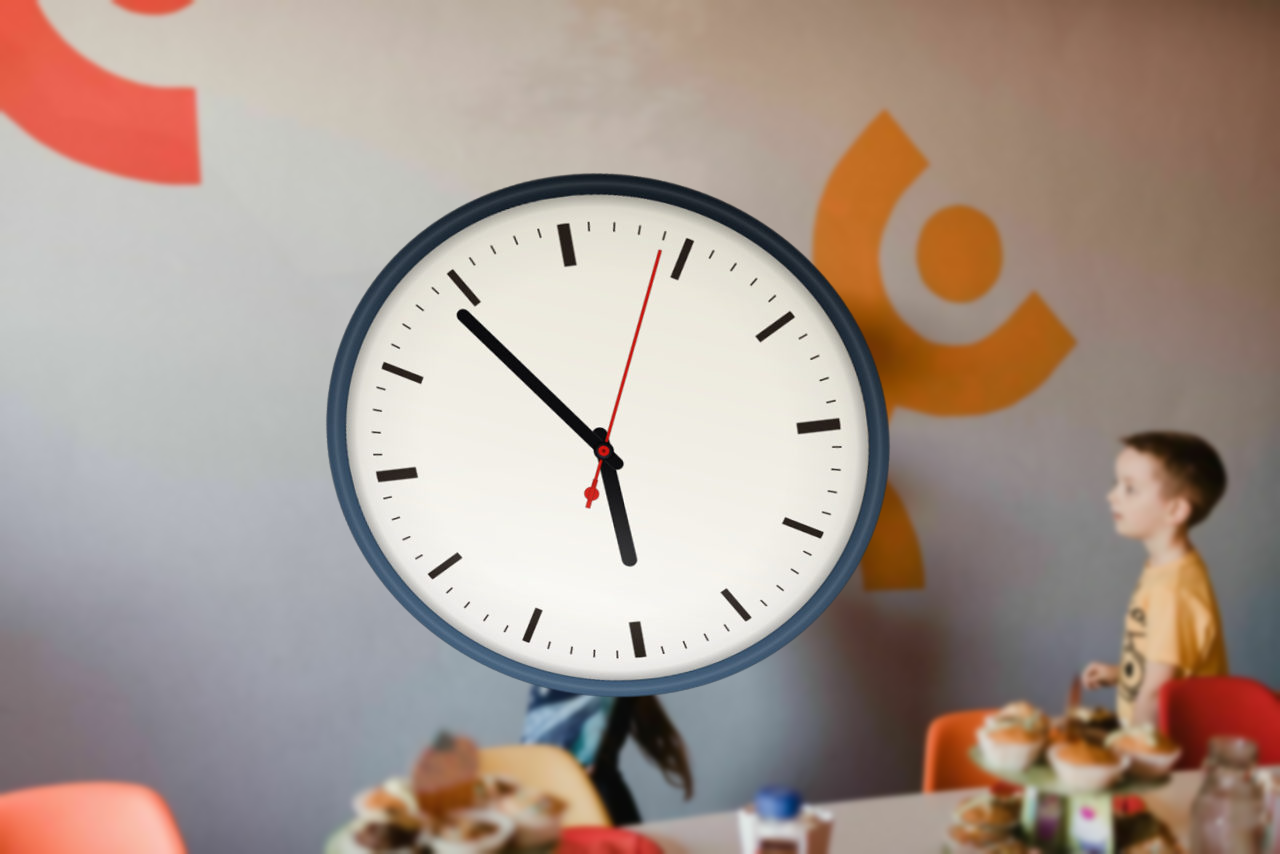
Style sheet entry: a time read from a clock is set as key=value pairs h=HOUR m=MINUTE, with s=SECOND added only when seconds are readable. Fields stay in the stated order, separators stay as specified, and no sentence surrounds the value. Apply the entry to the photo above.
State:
h=5 m=54 s=4
